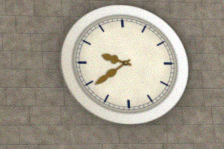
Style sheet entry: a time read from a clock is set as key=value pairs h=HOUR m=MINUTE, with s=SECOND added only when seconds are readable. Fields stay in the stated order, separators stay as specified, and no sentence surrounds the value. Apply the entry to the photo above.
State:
h=9 m=39
